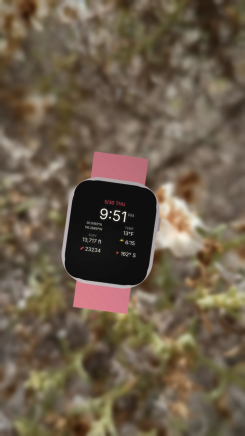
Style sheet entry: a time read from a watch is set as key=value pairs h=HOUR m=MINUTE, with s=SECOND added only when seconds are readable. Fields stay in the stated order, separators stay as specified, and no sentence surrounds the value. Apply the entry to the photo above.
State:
h=9 m=51
